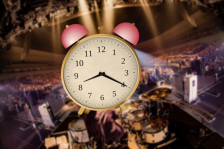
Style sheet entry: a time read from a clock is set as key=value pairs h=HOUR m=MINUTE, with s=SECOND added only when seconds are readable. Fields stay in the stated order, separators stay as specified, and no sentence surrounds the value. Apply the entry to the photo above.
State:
h=8 m=20
